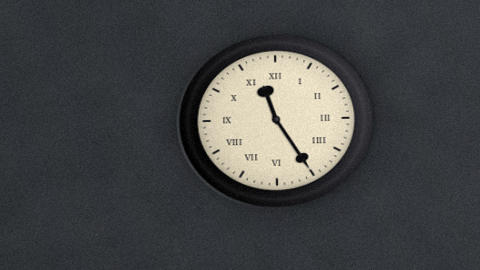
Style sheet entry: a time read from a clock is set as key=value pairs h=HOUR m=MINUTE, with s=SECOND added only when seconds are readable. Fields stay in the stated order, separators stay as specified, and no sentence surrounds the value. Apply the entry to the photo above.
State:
h=11 m=25
